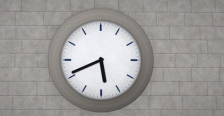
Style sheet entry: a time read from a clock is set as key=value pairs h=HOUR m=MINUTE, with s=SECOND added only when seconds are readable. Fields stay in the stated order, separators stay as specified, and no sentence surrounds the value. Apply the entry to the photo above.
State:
h=5 m=41
